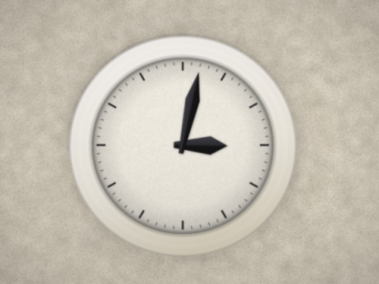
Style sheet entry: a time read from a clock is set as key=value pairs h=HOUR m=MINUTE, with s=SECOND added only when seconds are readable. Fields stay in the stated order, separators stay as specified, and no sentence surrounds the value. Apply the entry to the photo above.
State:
h=3 m=2
